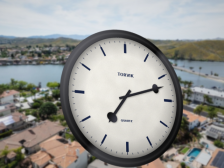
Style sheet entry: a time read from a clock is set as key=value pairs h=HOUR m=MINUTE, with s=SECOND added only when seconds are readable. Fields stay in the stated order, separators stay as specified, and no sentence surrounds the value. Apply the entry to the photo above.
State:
h=7 m=12
